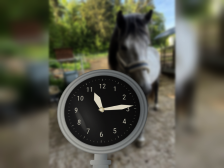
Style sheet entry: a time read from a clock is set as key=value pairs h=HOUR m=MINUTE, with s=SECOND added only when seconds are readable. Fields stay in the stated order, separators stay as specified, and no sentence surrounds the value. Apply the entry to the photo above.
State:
h=11 m=14
